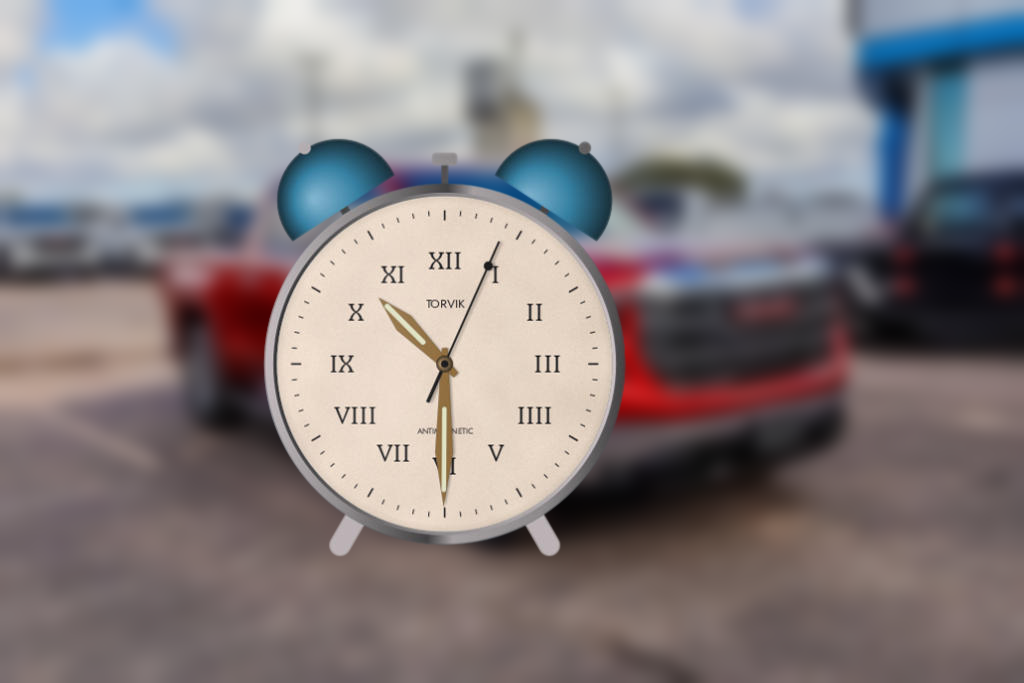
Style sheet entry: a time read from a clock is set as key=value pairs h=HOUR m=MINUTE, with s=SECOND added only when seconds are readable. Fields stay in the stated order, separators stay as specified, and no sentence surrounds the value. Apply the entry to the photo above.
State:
h=10 m=30 s=4
